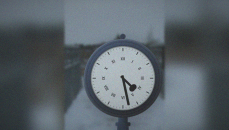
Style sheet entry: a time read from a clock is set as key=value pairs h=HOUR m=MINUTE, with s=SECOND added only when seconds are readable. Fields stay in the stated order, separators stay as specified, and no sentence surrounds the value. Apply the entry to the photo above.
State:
h=4 m=28
